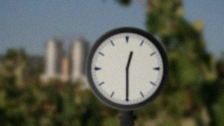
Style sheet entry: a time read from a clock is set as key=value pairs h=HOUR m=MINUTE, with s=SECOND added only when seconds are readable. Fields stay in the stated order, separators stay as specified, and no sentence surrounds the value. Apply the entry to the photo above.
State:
h=12 m=30
